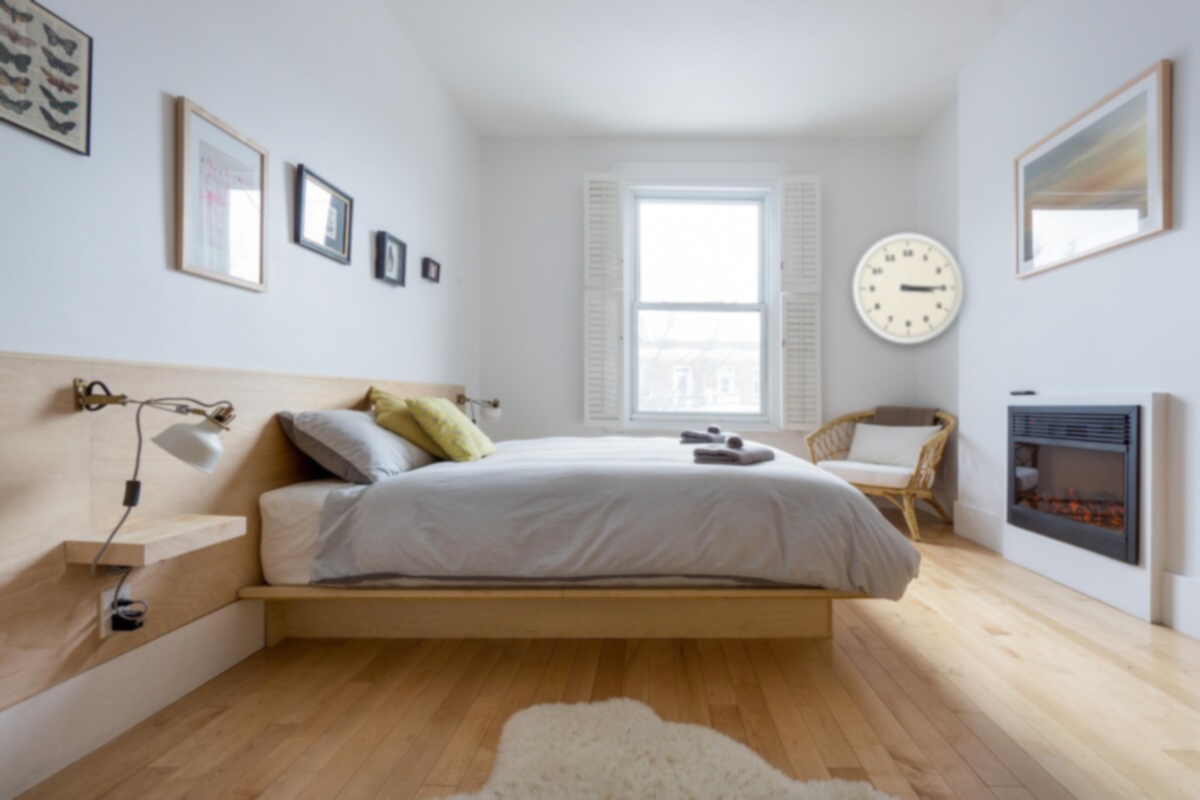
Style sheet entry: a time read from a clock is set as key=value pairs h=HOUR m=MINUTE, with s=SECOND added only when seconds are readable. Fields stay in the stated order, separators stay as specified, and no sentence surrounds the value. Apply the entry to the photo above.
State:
h=3 m=15
